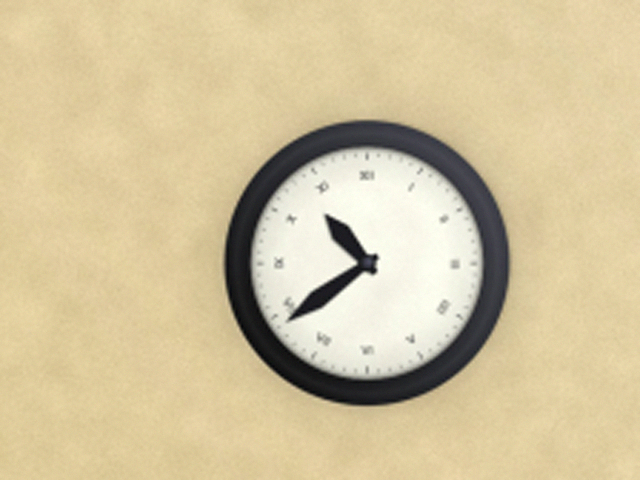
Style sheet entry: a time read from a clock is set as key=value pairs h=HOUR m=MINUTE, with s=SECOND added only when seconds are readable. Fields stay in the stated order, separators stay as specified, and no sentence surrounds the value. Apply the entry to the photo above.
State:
h=10 m=39
